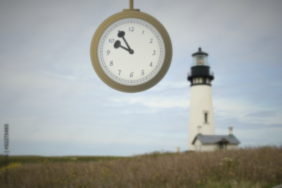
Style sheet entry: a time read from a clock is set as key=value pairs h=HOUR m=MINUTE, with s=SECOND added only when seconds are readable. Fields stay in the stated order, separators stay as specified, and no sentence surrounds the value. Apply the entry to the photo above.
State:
h=9 m=55
